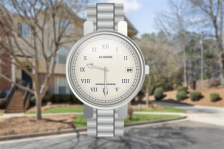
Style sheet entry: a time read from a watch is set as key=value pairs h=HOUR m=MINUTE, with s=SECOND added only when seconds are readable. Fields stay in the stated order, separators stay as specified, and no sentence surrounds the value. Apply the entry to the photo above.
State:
h=9 m=30
